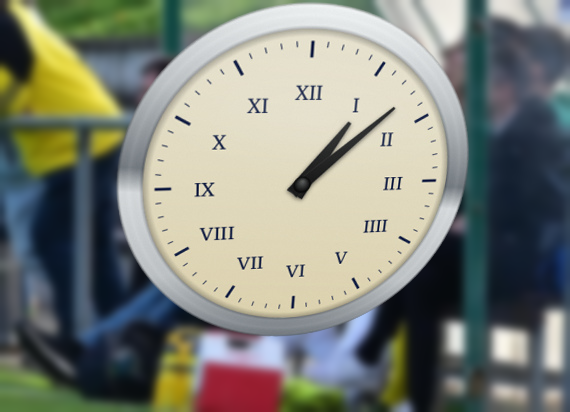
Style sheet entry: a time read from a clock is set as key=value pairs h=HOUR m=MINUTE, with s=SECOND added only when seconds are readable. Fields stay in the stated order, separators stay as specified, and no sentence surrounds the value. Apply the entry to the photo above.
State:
h=1 m=8
